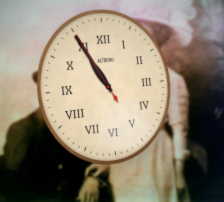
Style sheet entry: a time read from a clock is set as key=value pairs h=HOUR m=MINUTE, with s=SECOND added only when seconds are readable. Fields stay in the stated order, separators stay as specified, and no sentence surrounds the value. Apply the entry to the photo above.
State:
h=10 m=54 s=55
